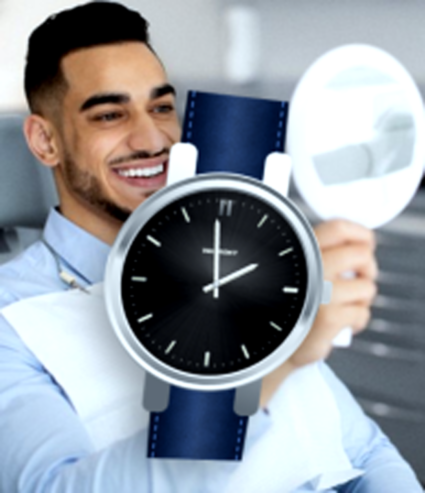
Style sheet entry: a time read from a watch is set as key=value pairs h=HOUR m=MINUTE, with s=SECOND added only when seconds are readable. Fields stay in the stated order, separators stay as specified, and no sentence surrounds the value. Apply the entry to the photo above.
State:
h=1 m=59
